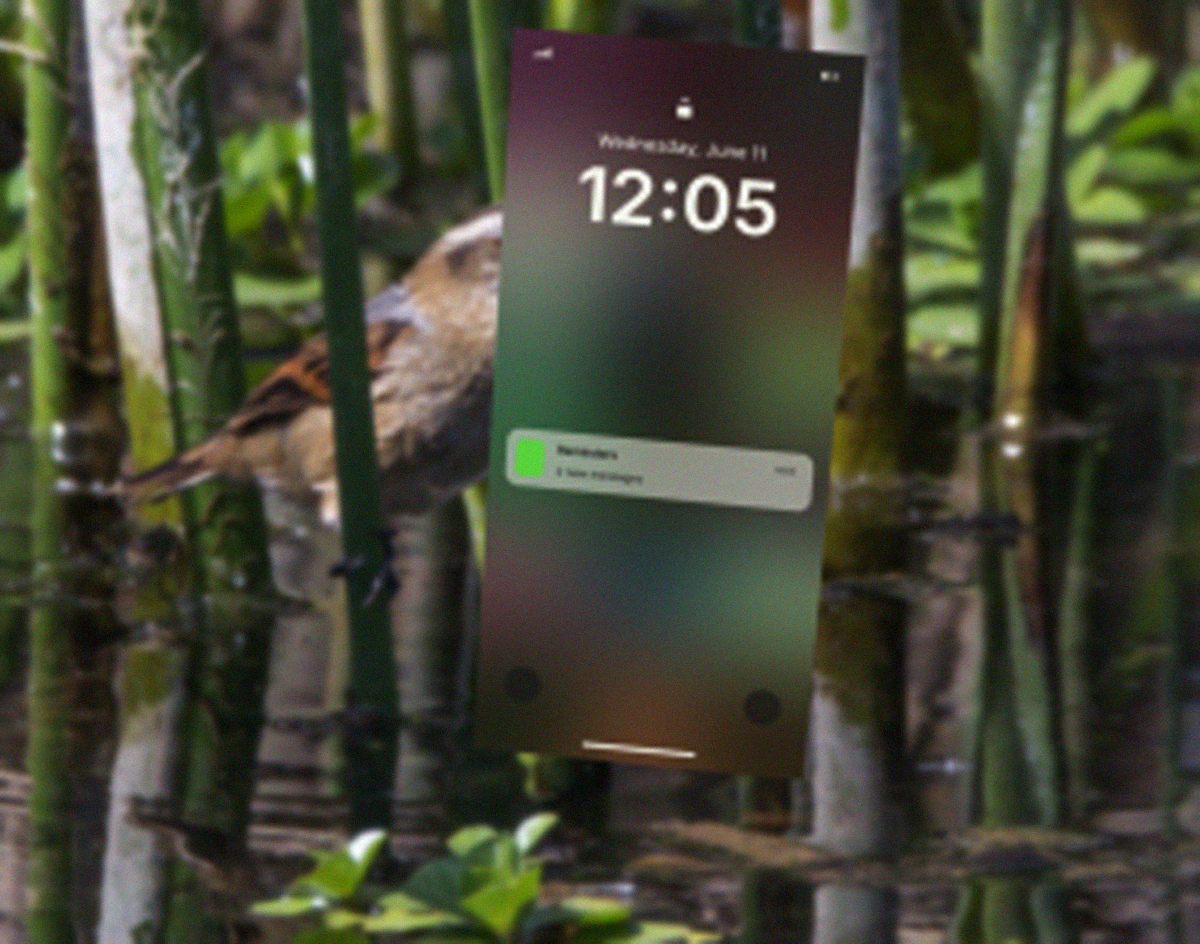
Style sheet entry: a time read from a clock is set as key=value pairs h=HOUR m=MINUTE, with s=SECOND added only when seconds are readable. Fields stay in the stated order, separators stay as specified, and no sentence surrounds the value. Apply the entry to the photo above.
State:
h=12 m=5
